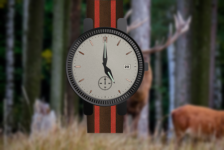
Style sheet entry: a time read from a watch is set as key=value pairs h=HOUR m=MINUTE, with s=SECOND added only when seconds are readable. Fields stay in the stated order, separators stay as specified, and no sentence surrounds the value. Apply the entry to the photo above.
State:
h=5 m=0
